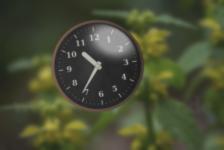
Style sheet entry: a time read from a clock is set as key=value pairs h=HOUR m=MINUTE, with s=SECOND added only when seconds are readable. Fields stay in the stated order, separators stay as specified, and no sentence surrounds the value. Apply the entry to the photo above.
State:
h=10 m=36
